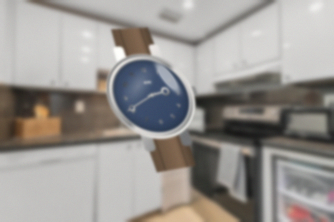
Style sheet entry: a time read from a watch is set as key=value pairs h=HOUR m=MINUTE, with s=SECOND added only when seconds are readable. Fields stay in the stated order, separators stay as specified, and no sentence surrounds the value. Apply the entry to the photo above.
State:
h=2 m=41
